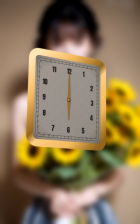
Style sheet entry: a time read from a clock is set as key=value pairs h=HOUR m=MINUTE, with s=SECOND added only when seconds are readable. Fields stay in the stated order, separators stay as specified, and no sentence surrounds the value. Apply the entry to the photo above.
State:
h=6 m=0
